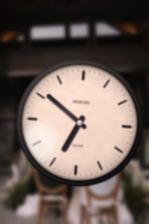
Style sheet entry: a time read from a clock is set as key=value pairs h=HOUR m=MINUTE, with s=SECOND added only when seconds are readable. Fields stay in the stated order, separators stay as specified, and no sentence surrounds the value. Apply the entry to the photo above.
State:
h=6 m=51
